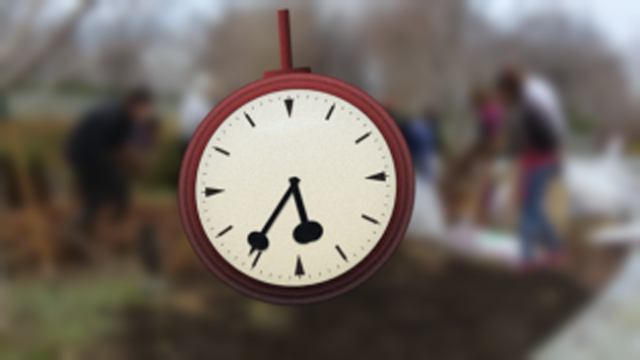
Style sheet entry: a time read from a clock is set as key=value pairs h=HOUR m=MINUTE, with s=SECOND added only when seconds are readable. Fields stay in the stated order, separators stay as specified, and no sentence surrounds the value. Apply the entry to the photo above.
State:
h=5 m=36
